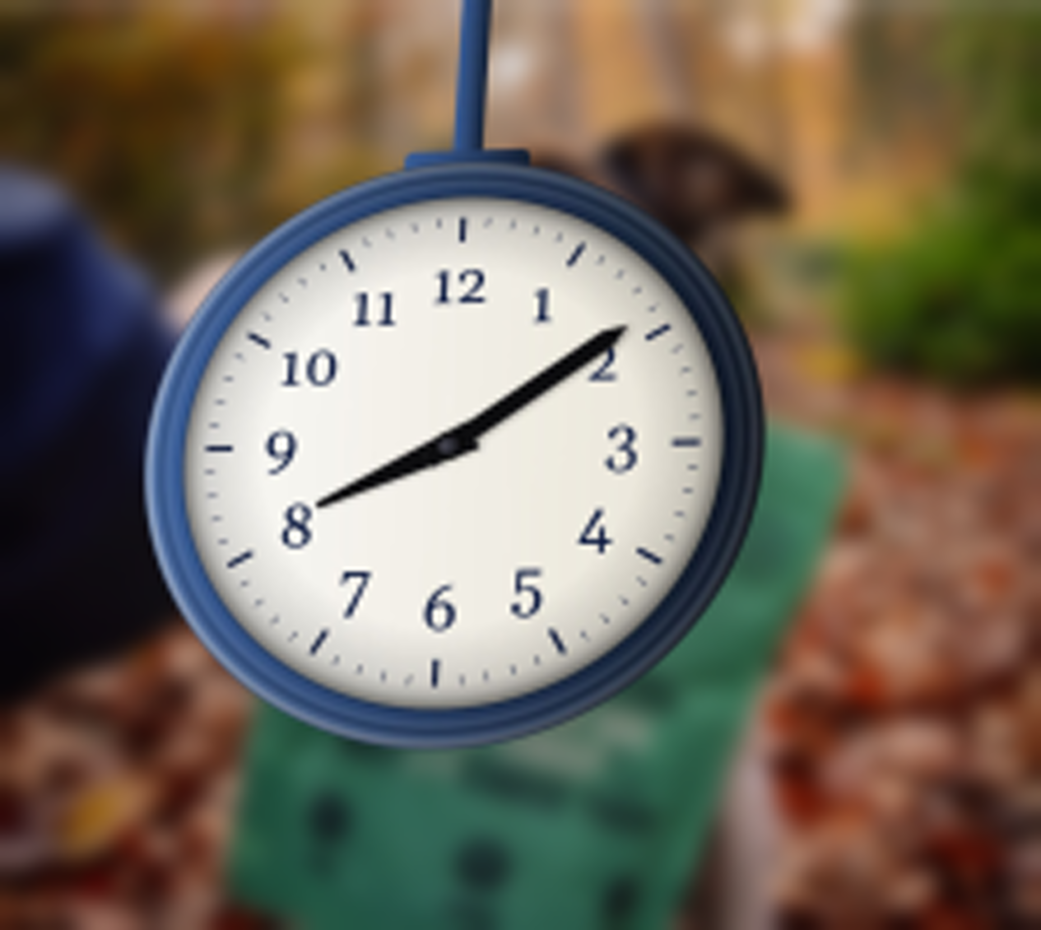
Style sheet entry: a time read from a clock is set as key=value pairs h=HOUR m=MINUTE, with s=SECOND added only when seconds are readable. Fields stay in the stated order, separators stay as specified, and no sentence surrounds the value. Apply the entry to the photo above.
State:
h=8 m=9
